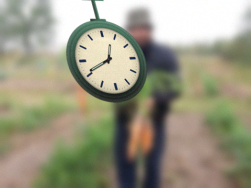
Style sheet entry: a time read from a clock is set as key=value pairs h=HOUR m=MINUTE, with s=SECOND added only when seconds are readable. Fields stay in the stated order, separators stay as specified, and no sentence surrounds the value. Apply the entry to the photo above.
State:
h=12 m=41
